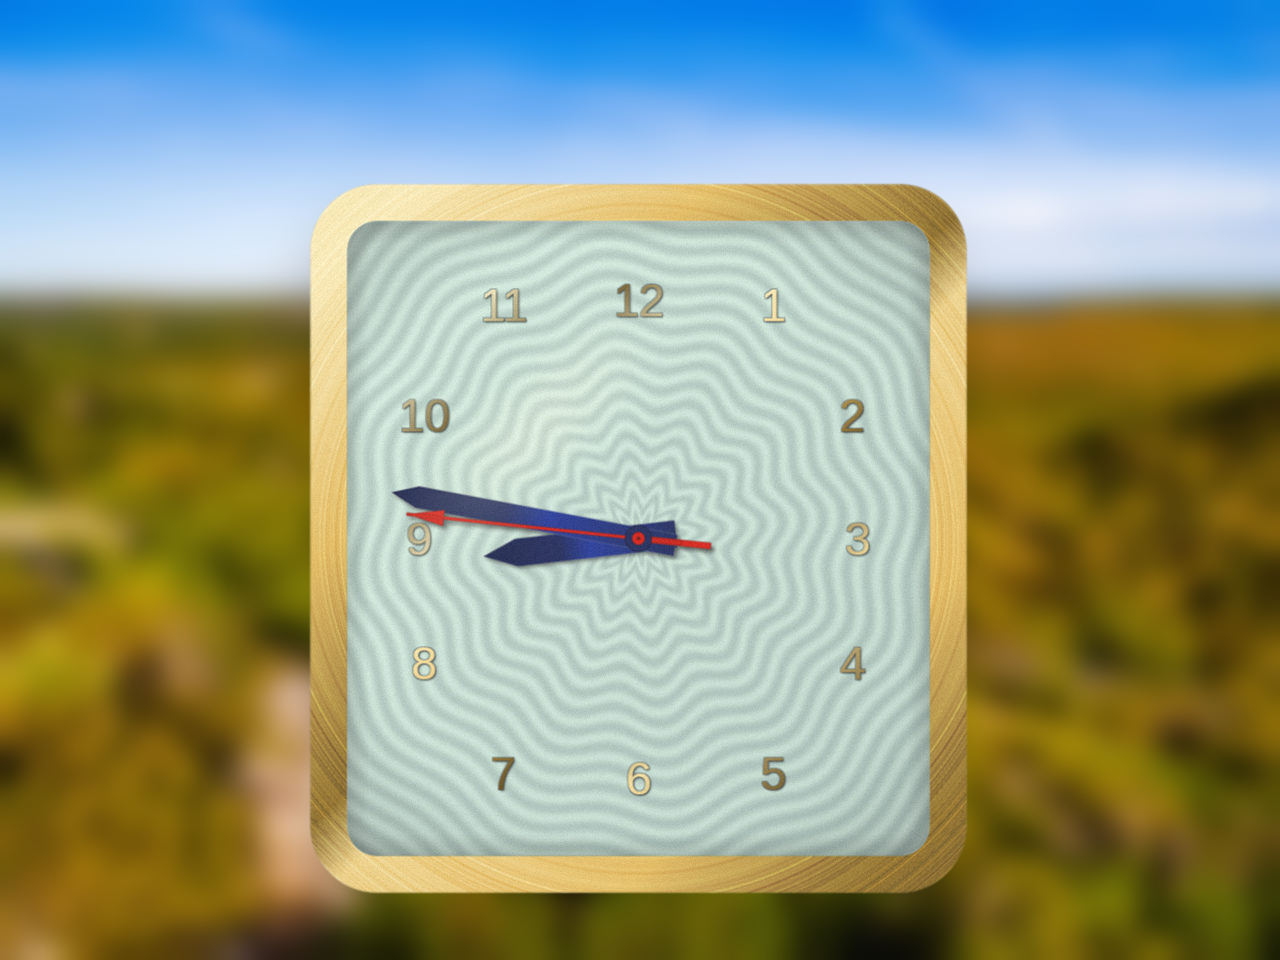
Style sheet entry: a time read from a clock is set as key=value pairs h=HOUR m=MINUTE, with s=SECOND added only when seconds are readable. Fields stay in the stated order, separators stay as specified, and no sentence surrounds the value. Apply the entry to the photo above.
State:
h=8 m=46 s=46
